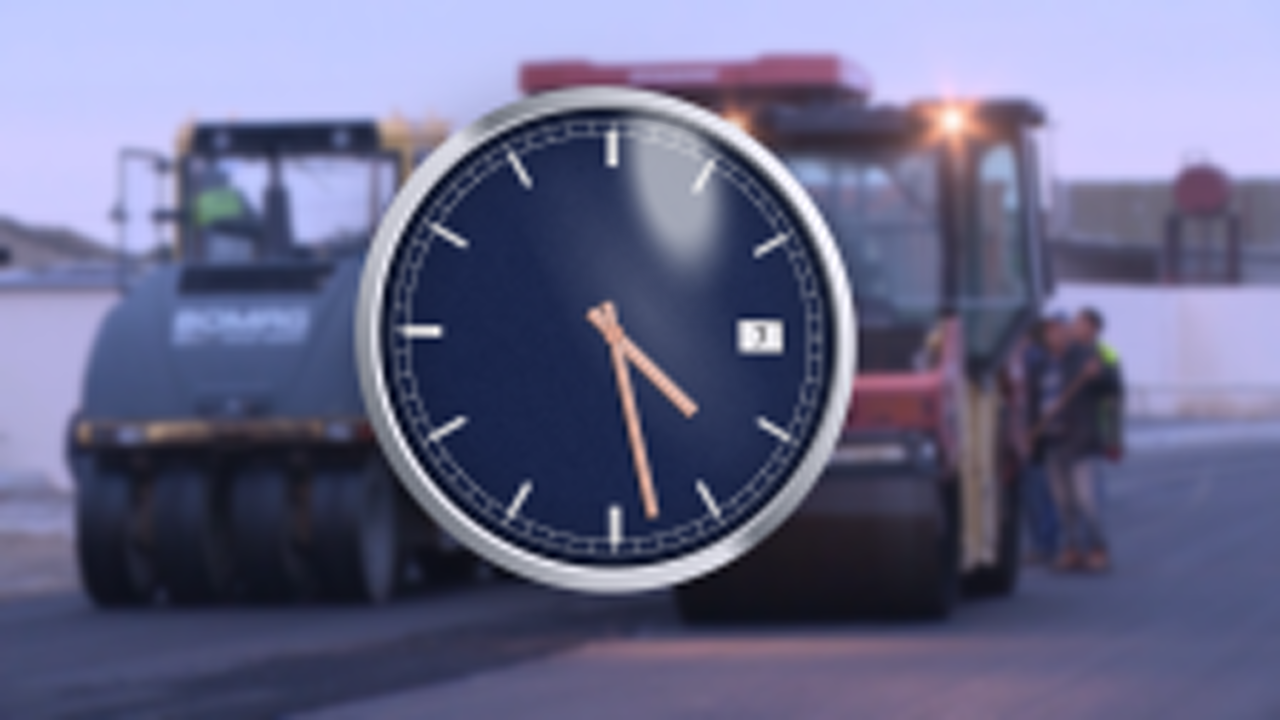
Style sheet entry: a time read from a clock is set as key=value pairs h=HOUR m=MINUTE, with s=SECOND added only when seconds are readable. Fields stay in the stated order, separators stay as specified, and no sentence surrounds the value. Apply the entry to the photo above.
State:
h=4 m=28
